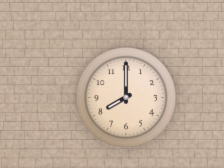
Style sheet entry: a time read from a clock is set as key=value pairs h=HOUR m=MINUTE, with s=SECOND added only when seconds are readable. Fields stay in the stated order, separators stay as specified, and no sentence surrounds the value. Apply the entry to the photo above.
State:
h=8 m=0
